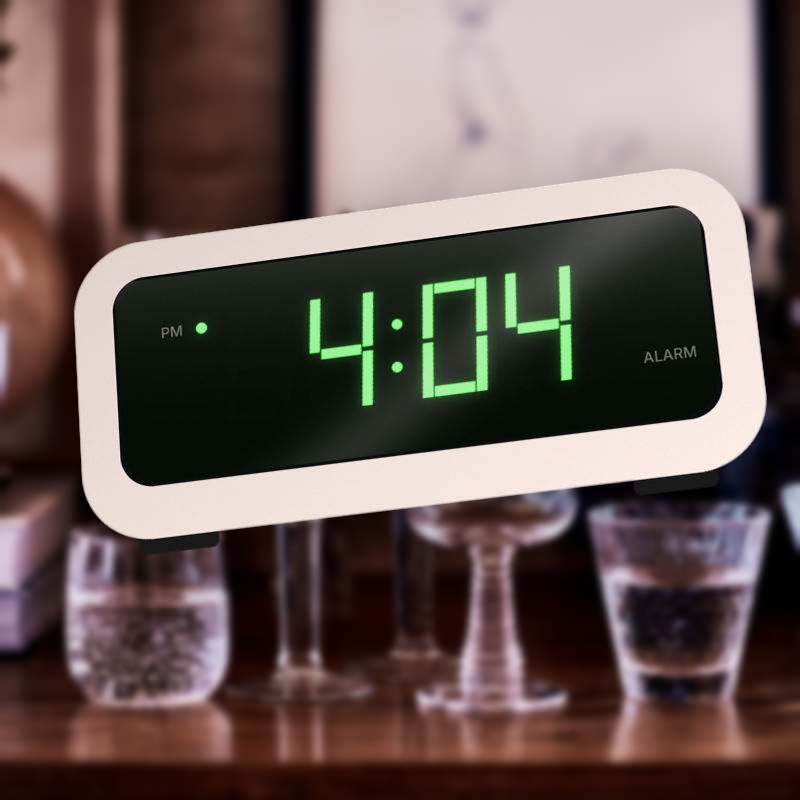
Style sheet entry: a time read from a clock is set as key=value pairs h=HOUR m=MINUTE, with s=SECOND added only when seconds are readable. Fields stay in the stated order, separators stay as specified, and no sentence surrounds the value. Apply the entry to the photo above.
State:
h=4 m=4
